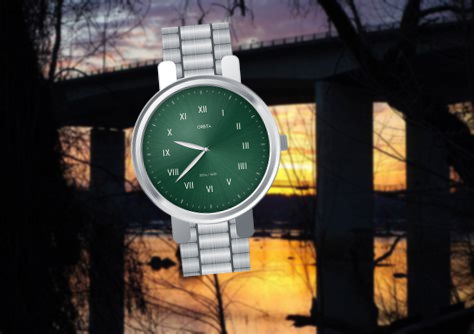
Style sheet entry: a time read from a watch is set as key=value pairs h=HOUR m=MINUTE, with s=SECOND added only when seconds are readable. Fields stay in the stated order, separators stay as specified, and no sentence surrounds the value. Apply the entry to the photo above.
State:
h=9 m=38
